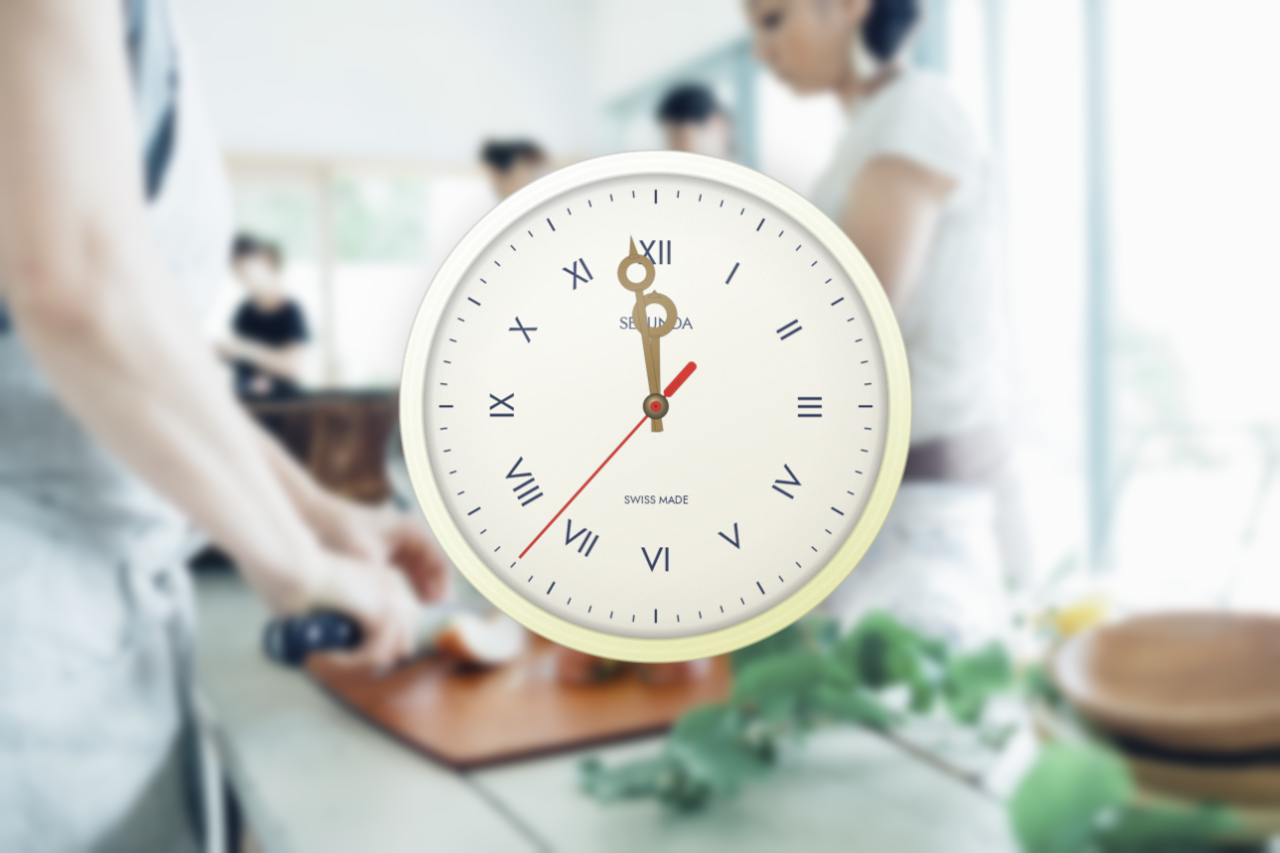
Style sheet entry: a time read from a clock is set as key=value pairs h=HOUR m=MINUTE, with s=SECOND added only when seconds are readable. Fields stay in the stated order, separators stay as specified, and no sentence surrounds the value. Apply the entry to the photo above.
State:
h=11 m=58 s=37
